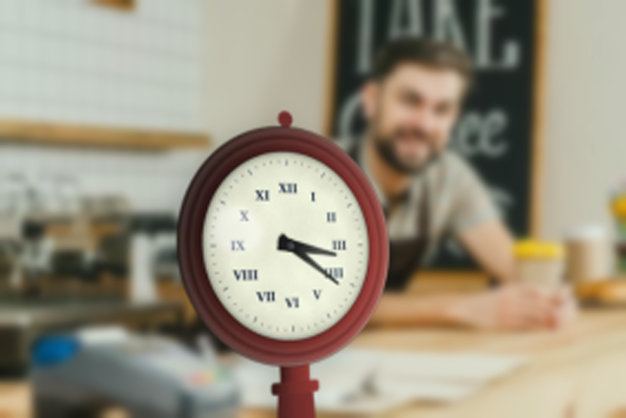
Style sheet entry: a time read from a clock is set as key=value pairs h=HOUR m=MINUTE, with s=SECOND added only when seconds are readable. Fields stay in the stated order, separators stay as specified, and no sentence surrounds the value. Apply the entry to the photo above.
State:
h=3 m=21
